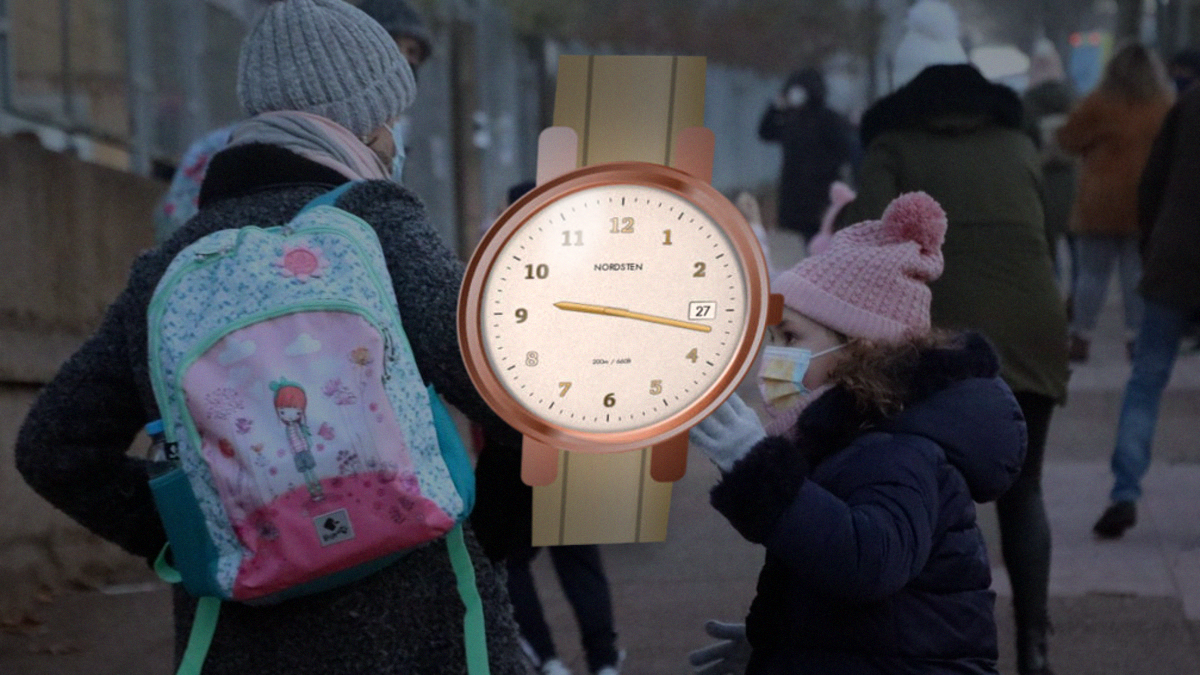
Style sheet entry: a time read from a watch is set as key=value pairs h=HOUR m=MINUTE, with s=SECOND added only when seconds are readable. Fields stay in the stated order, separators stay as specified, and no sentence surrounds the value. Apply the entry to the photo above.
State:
h=9 m=17
